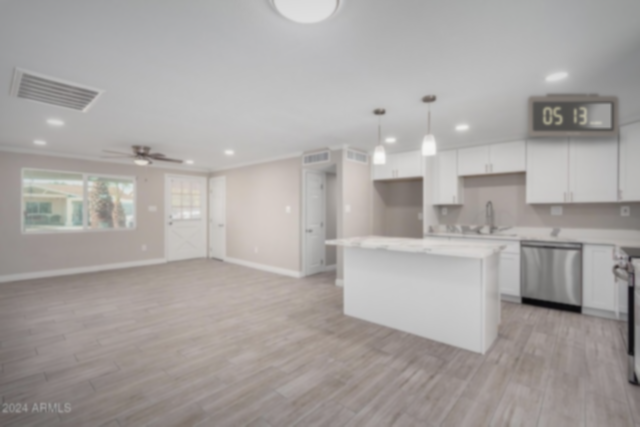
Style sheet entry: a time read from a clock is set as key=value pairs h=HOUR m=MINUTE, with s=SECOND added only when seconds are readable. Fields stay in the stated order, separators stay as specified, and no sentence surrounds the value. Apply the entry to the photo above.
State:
h=5 m=13
